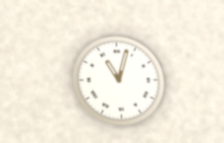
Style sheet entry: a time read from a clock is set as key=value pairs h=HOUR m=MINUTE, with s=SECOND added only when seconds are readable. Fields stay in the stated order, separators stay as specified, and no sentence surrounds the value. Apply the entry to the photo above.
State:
h=11 m=3
